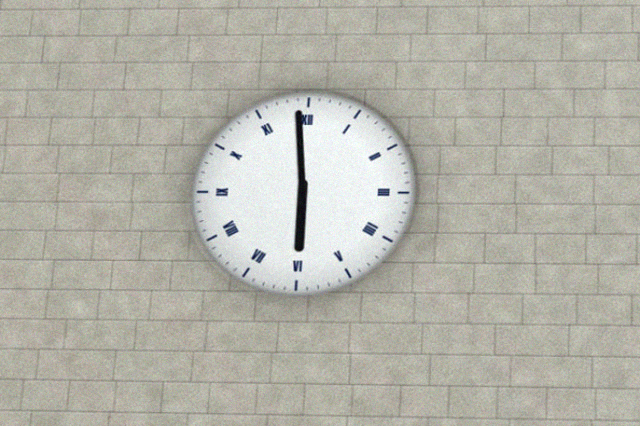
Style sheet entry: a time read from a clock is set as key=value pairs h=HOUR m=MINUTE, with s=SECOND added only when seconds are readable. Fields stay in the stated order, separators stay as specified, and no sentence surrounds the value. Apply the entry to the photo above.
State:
h=5 m=59
